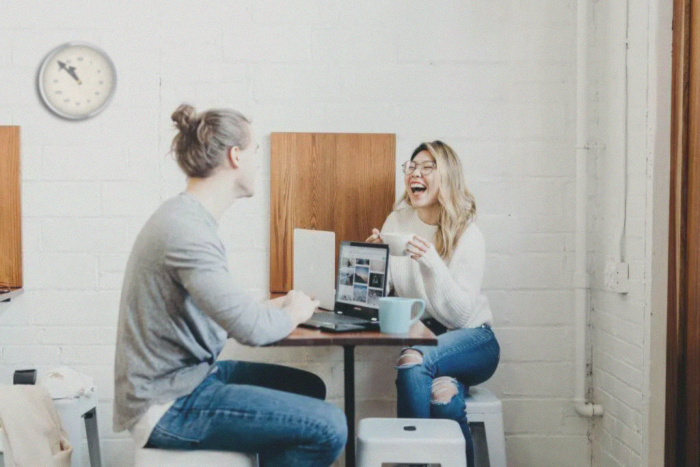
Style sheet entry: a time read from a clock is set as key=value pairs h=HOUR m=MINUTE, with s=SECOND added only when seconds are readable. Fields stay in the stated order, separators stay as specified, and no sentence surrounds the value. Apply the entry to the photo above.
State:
h=10 m=52
